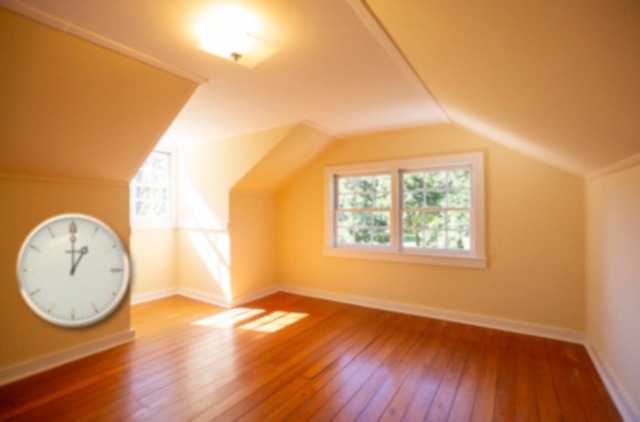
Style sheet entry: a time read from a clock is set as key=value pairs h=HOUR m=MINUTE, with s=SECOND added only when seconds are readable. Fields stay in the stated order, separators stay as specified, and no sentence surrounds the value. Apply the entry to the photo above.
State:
h=1 m=0
